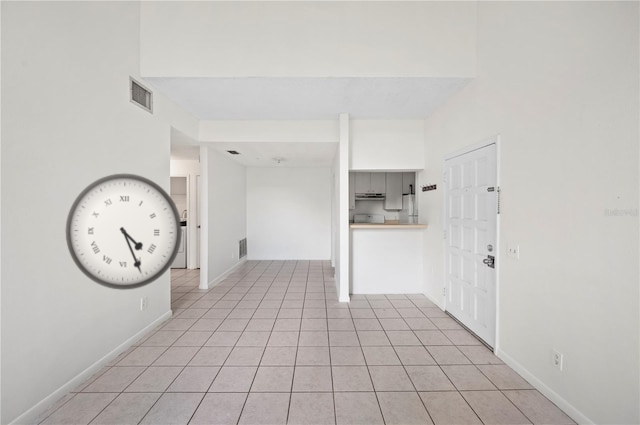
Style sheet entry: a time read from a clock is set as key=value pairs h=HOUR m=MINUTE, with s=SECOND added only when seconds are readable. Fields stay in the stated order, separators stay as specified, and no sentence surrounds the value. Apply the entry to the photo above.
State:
h=4 m=26
